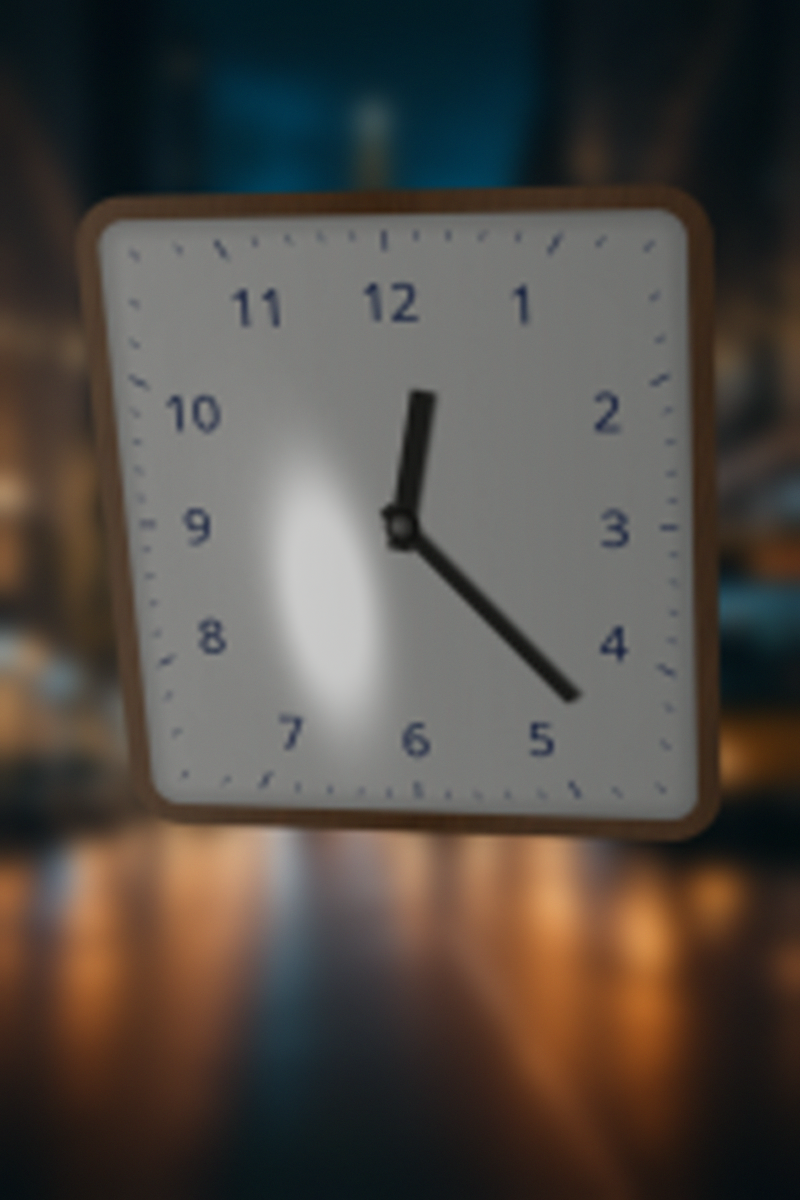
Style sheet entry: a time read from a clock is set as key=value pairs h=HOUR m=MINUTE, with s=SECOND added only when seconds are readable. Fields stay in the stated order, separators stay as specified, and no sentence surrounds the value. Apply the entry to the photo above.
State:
h=12 m=23
